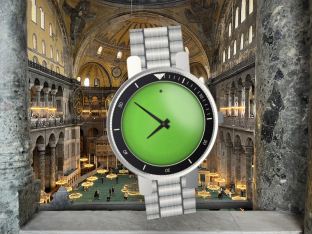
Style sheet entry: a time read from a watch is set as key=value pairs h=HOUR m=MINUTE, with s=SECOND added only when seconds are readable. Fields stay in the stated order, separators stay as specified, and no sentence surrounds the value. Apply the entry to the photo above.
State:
h=7 m=52
